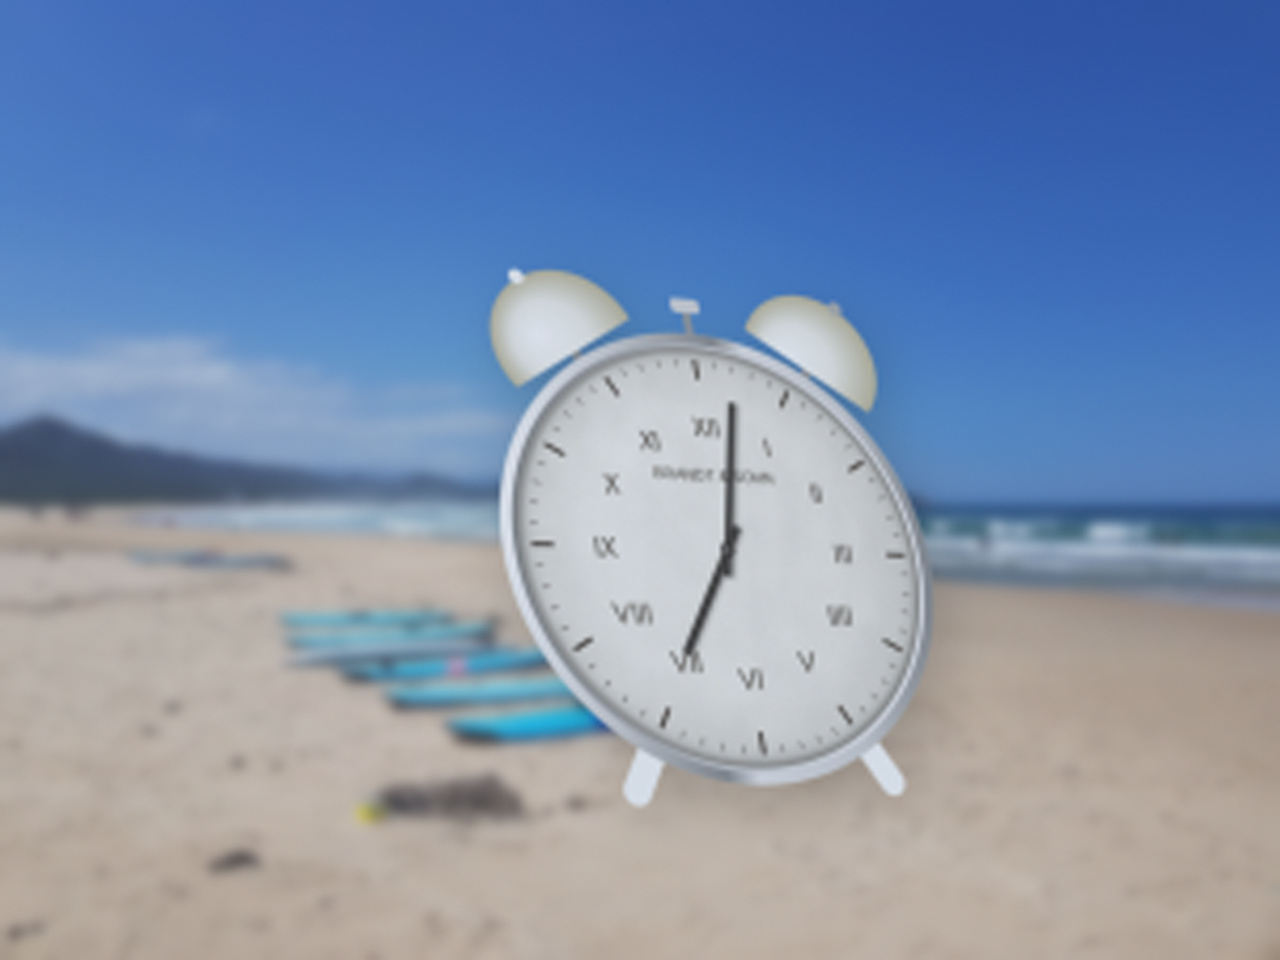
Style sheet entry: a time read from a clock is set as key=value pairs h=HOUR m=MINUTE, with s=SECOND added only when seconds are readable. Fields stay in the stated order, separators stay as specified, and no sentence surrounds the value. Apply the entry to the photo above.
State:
h=7 m=2
